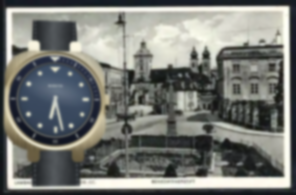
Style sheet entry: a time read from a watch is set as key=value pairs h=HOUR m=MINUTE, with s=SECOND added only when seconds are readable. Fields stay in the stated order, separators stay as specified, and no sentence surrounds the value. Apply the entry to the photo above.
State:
h=6 m=28
